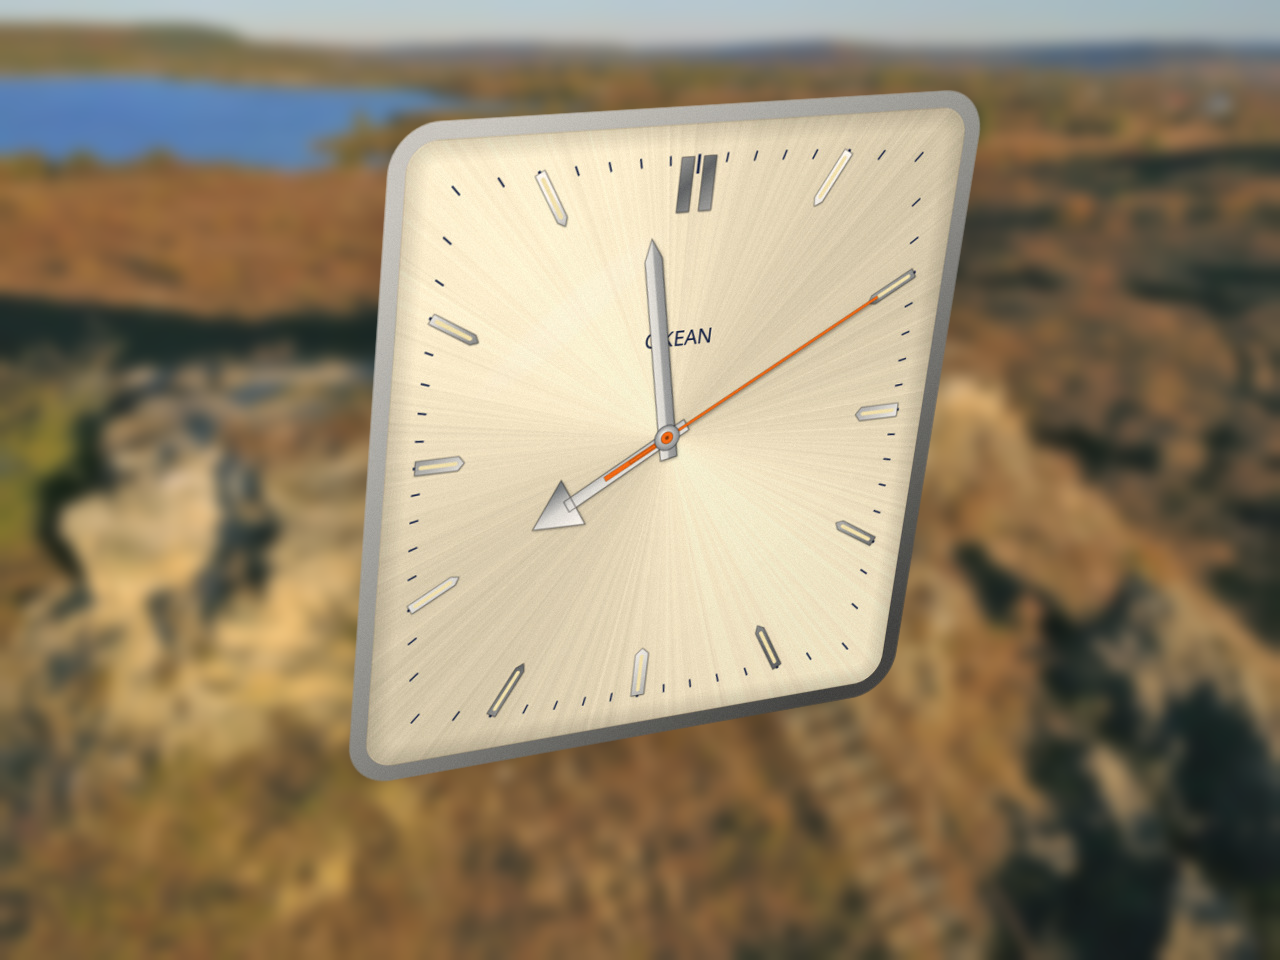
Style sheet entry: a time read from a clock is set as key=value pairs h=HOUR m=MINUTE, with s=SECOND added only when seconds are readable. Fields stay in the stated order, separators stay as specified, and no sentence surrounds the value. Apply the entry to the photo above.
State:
h=7 m=58 s=10
